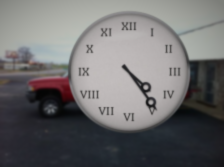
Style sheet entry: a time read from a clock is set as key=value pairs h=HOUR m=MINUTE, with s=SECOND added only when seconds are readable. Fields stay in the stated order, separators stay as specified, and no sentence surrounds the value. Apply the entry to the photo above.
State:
h=4 m=24
